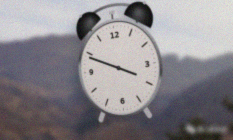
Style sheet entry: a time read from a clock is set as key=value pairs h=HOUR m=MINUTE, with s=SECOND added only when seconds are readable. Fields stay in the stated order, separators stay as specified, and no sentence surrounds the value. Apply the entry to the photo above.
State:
h=3 m=49
